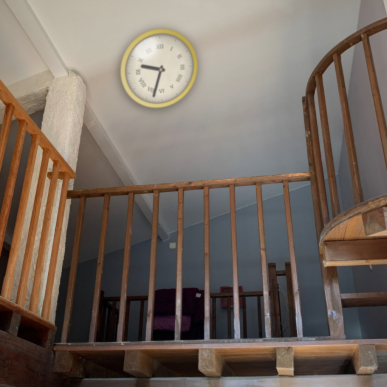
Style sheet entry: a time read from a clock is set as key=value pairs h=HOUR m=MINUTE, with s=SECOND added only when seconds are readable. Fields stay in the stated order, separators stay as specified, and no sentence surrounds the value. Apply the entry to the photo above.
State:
h=9 m=33
